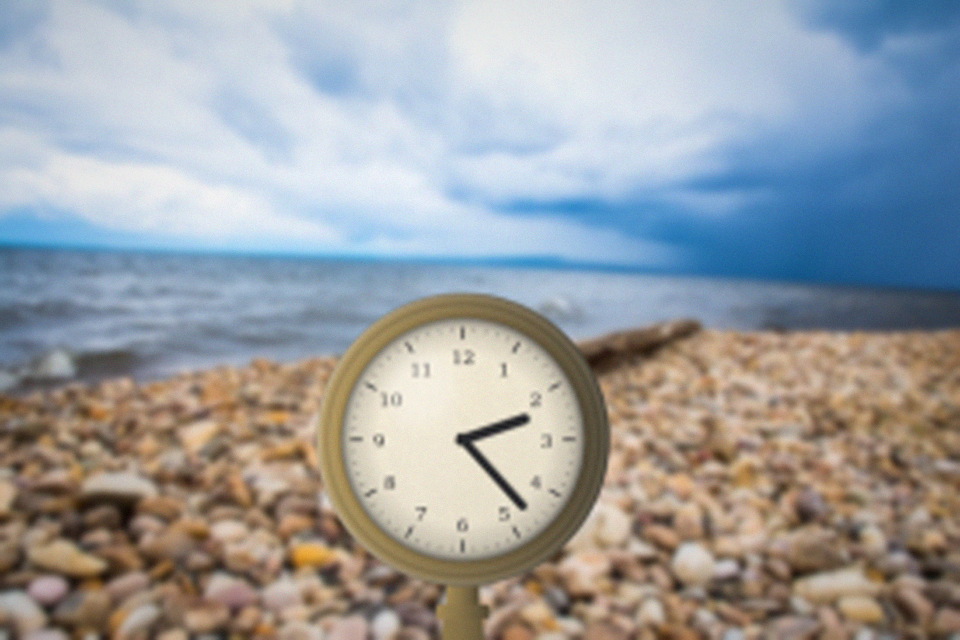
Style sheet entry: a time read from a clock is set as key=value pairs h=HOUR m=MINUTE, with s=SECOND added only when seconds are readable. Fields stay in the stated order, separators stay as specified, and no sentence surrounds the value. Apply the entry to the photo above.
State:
h=2 m=23
